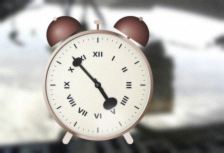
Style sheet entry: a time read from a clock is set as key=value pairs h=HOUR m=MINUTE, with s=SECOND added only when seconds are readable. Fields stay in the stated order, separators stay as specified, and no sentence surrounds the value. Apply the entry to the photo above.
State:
h=4 m=53
